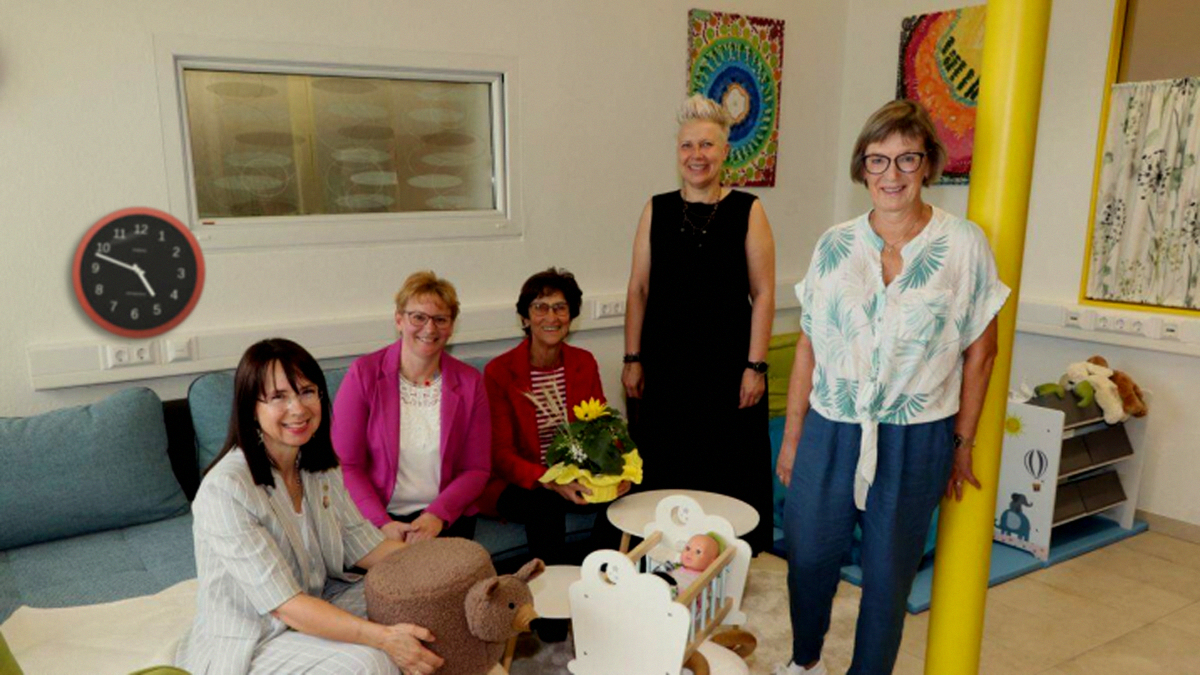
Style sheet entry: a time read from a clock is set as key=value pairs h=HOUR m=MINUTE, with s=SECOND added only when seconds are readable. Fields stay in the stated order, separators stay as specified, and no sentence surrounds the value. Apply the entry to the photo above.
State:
h=4 m=48
